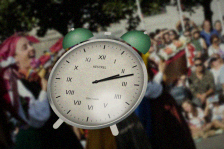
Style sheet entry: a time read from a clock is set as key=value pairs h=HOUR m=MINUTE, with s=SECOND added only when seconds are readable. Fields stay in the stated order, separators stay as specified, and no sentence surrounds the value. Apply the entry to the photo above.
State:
h=2 m=12
